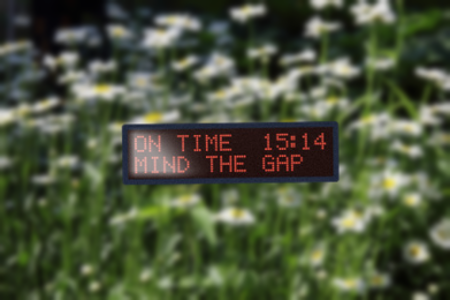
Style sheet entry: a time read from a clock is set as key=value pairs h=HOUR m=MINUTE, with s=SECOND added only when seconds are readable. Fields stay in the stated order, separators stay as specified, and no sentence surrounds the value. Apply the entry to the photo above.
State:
h=15 m=14
